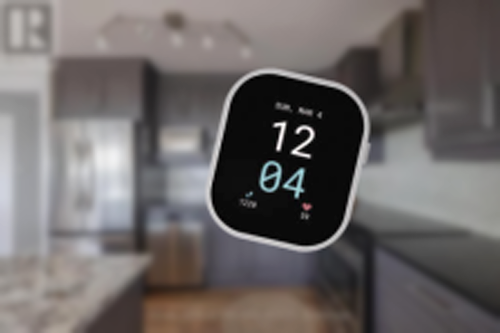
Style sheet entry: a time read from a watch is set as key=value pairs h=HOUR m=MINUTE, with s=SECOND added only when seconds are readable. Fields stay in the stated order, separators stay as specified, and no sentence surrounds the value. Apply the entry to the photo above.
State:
h=12 m=4
